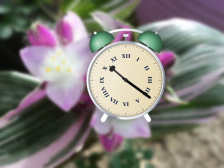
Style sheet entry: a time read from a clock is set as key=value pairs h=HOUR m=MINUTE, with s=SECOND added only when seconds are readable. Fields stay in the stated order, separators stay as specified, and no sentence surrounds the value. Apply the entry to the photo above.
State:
h=10 m=21
